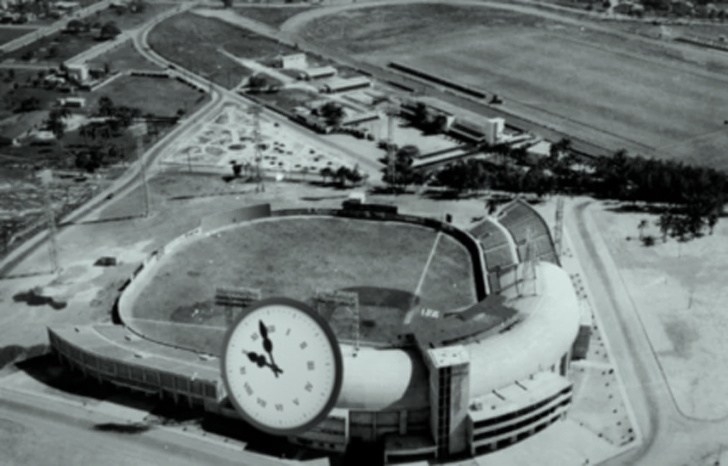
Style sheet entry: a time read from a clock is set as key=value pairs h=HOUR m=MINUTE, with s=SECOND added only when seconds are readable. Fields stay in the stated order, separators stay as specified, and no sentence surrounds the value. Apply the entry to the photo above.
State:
h=9 m=58
